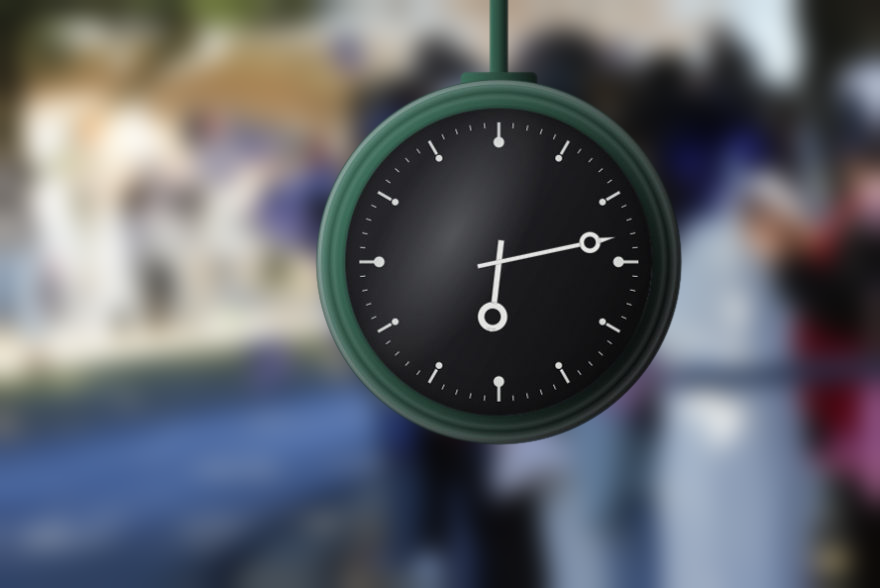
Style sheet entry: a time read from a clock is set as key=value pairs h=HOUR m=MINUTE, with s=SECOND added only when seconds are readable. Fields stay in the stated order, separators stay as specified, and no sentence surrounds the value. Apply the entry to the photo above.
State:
h=6 m=13
